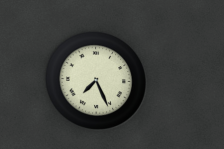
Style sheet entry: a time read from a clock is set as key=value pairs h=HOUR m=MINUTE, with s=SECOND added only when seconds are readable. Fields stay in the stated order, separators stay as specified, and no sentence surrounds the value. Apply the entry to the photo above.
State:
h=7 m=26
